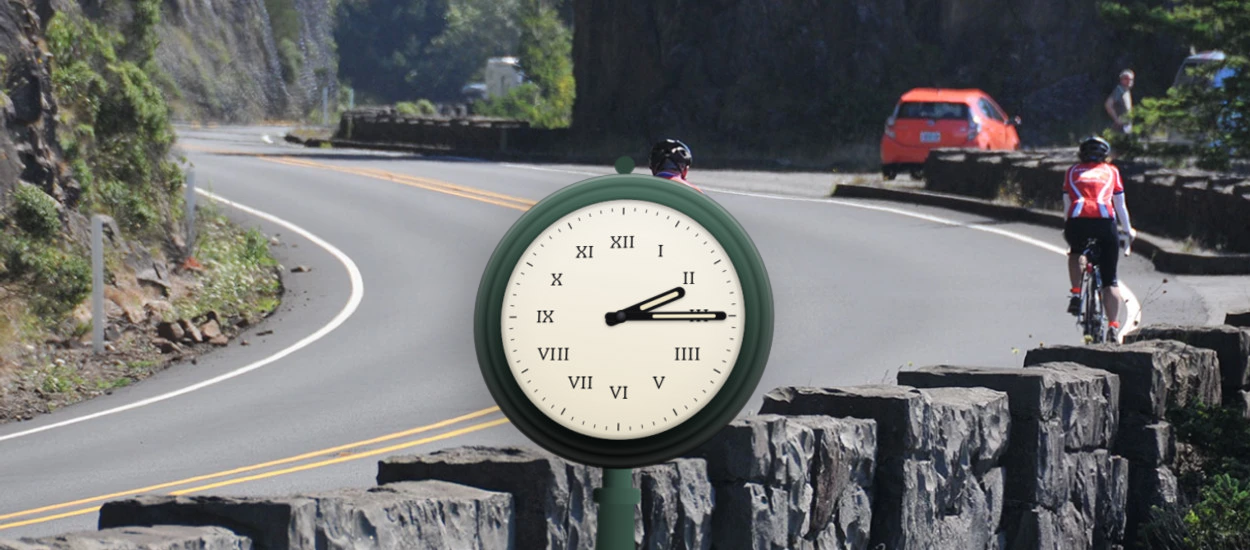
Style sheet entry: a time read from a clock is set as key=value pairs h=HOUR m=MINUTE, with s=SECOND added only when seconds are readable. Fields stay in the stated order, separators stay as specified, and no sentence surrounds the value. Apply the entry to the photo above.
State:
h=2 m=15
